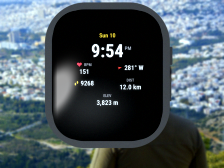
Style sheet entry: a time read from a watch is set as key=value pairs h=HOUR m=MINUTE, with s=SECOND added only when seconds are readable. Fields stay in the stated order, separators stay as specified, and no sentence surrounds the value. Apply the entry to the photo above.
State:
h=9 m=54
